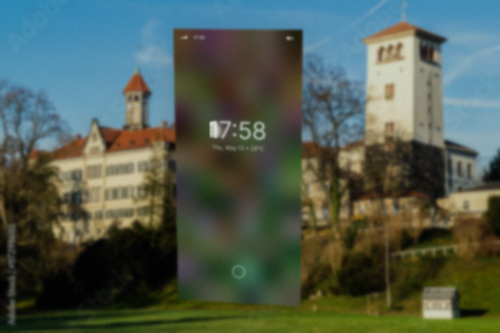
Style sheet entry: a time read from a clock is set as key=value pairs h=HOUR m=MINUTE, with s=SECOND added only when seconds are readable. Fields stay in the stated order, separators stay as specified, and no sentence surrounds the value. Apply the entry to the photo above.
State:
h=17 m=58
